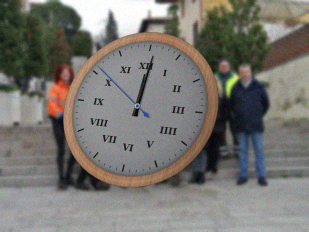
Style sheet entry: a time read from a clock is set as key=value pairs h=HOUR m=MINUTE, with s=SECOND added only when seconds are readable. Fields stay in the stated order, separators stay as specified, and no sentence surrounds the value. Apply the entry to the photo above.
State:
h=12 m=0 s=51
